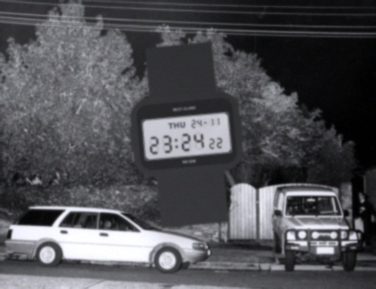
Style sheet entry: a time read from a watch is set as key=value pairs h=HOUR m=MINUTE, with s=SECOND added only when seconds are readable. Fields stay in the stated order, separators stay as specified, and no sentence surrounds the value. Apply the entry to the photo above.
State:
h=23 m=24 s=22
